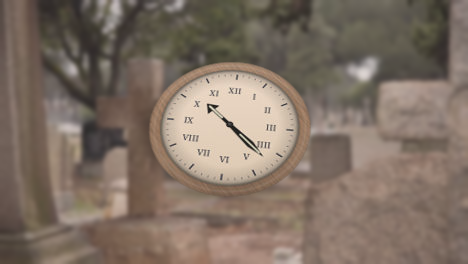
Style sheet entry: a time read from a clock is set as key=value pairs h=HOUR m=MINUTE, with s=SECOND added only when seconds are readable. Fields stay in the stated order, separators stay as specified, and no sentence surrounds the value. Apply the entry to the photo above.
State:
h=10 m=22
